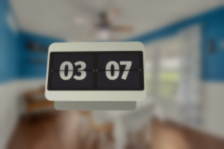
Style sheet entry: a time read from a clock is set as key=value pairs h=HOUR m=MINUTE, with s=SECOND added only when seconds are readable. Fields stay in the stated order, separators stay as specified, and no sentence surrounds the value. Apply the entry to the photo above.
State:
h=3 m=7
